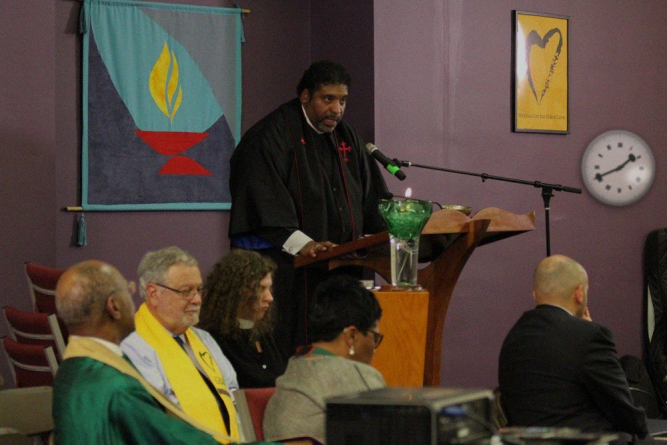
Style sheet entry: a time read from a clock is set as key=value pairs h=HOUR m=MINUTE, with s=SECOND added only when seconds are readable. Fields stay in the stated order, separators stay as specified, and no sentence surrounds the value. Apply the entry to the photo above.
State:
h=1 m=41
